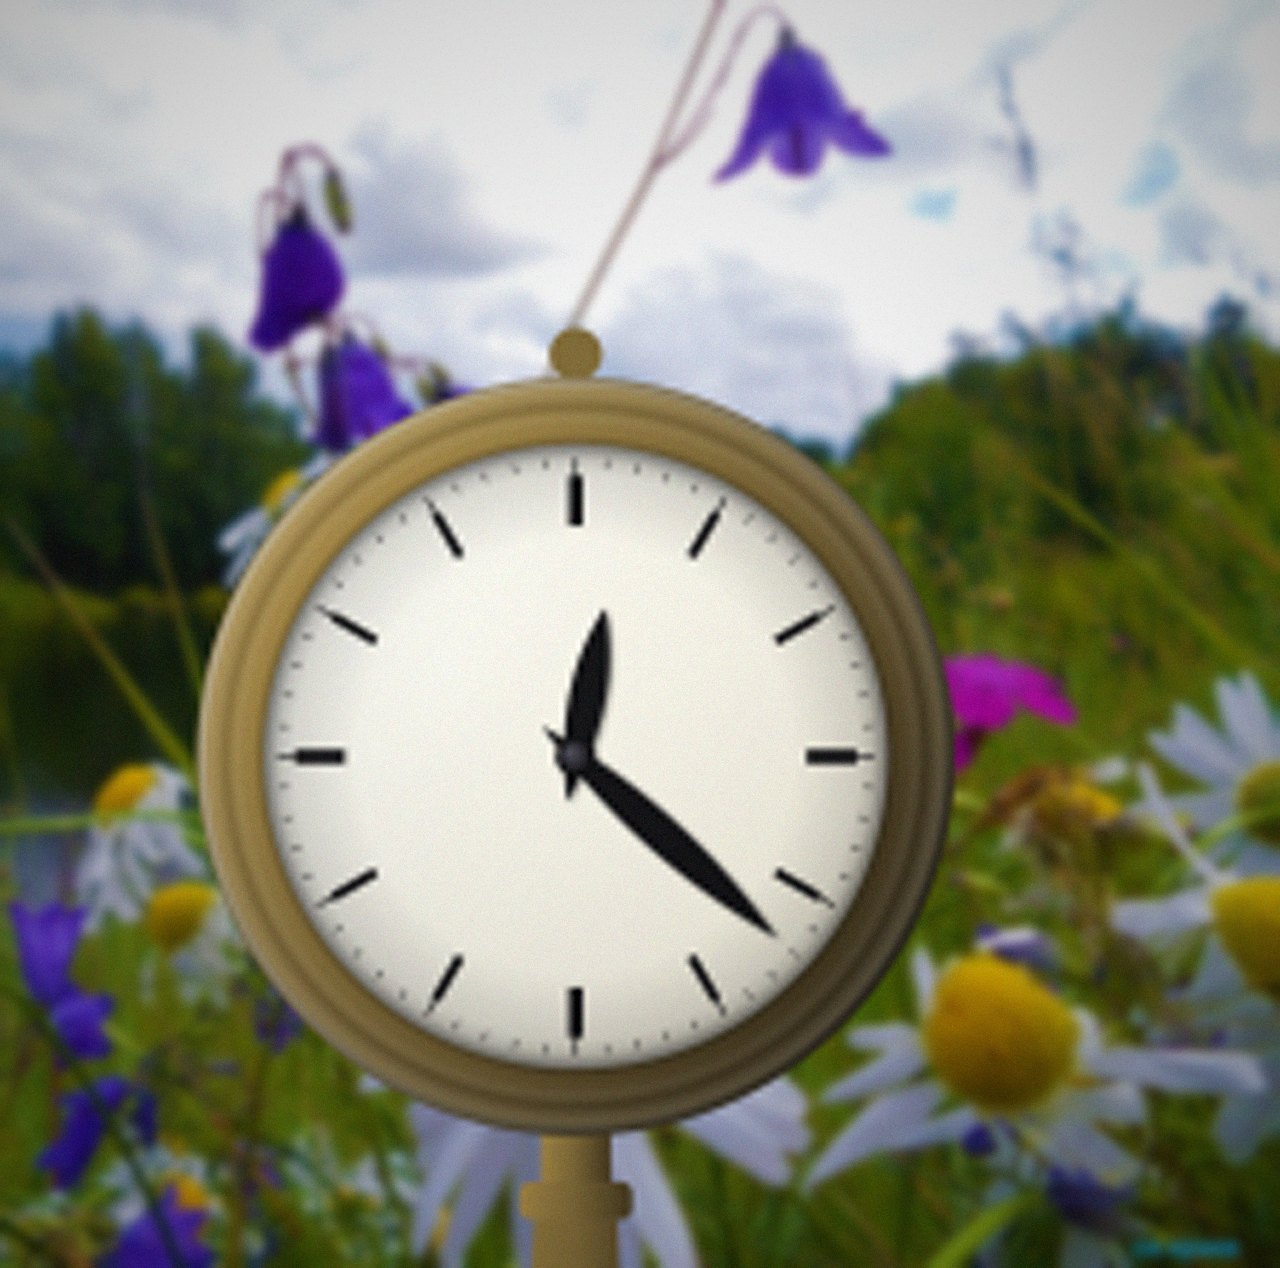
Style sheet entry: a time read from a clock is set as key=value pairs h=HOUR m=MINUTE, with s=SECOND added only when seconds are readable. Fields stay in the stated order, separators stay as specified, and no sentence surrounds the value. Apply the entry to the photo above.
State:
h=12 m=22
